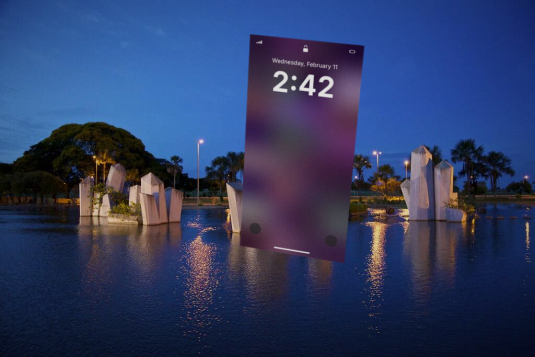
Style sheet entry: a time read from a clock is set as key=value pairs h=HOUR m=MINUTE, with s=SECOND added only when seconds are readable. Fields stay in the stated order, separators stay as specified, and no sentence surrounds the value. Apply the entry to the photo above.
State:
h=2 m=42
